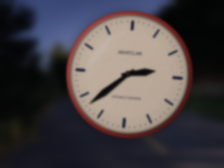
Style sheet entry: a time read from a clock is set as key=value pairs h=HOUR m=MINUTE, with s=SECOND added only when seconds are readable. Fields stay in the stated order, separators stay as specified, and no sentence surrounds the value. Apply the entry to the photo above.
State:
h=2 m=38
